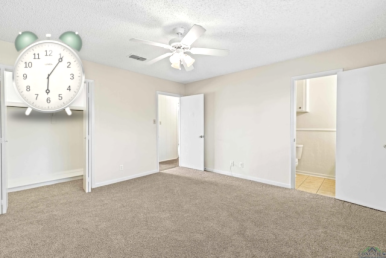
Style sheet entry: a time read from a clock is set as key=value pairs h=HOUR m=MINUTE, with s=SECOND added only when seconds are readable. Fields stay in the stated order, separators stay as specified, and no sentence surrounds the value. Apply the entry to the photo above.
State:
h=6 m=6
